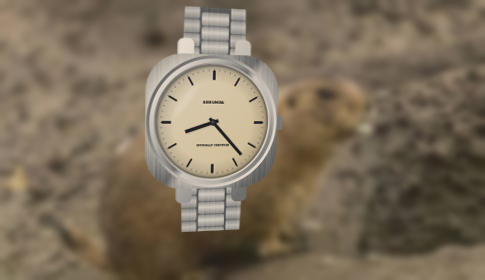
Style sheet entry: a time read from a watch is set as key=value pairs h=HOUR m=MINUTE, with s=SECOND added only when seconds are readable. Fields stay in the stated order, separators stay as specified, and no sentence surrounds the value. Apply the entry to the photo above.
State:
h=8 m=23
